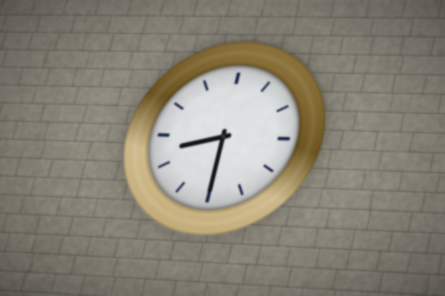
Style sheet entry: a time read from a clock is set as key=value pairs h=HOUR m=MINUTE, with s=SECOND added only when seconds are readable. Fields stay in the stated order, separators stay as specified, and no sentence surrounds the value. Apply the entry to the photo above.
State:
h=8 m=30
